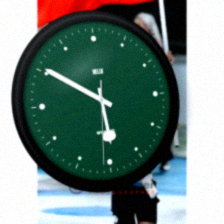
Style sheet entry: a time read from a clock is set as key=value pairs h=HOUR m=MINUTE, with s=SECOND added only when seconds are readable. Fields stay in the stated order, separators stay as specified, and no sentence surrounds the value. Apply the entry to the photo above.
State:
h=5 m=50 s=31
